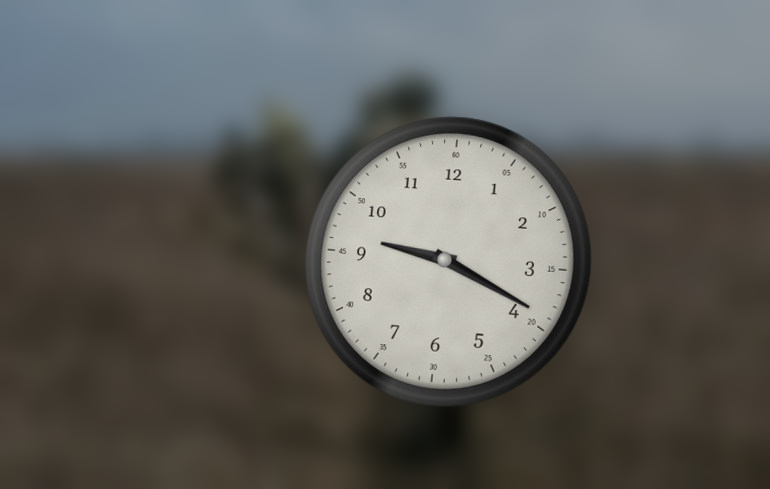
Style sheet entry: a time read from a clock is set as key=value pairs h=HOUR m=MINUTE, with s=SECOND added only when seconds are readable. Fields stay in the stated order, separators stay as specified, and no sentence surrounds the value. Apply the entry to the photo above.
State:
h=9 m=19
